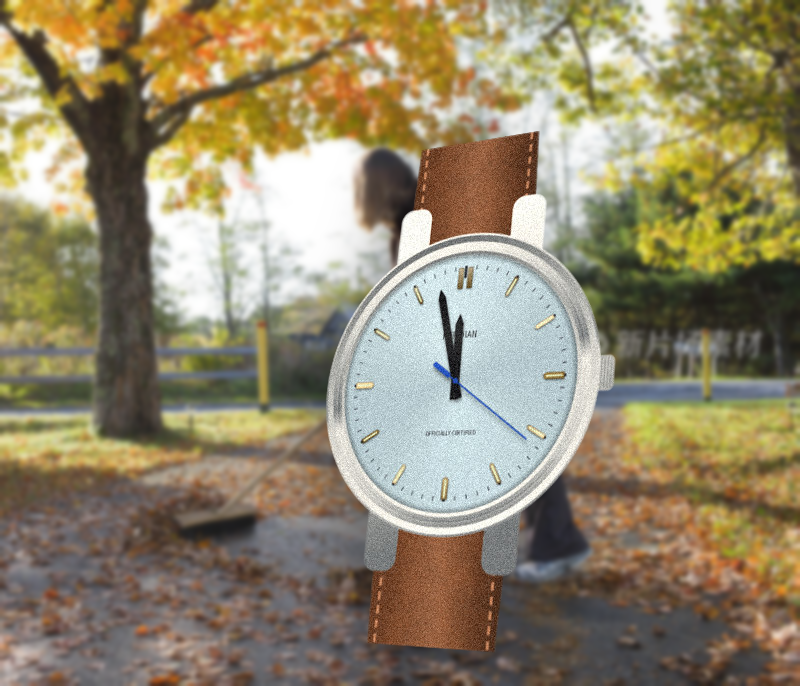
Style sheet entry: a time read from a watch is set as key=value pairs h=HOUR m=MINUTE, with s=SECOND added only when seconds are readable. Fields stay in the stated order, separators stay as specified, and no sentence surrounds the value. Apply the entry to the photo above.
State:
h=11 m=57 s=21
